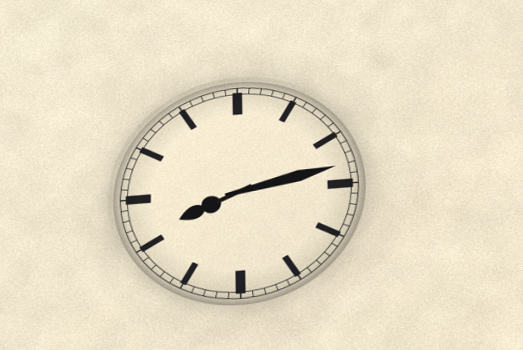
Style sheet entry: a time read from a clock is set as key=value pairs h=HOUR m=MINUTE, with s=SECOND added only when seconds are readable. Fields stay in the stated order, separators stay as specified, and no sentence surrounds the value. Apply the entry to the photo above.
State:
h=8 m=13
